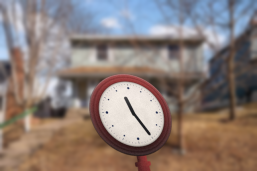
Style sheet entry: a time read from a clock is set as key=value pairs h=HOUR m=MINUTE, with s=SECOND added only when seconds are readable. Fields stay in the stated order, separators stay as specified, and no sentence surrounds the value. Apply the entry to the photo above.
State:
h=11 m=25
